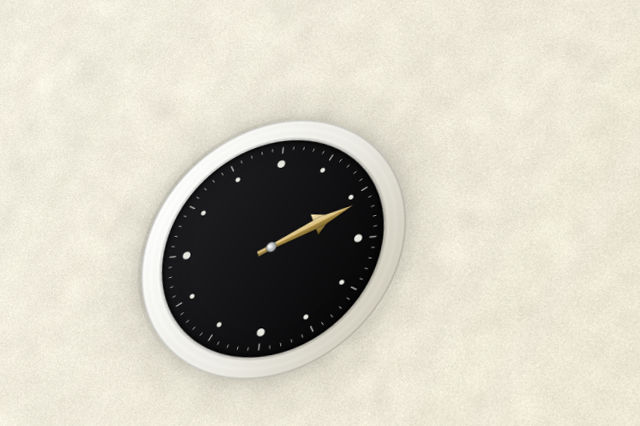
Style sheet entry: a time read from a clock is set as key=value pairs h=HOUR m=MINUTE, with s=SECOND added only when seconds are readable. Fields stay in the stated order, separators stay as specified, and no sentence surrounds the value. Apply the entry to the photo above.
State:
h=2 m=11
